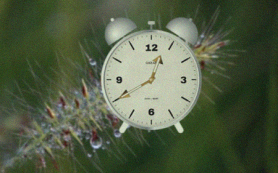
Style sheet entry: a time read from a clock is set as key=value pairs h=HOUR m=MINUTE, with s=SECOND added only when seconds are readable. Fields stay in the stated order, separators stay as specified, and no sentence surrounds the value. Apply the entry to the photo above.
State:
h=12 m=40
